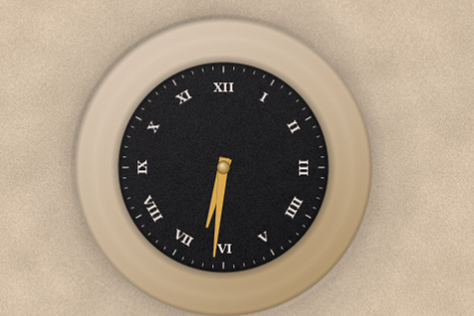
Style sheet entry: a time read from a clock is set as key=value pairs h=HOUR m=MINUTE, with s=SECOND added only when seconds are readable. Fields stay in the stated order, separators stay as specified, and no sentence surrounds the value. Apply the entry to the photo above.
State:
h=6 m=31
